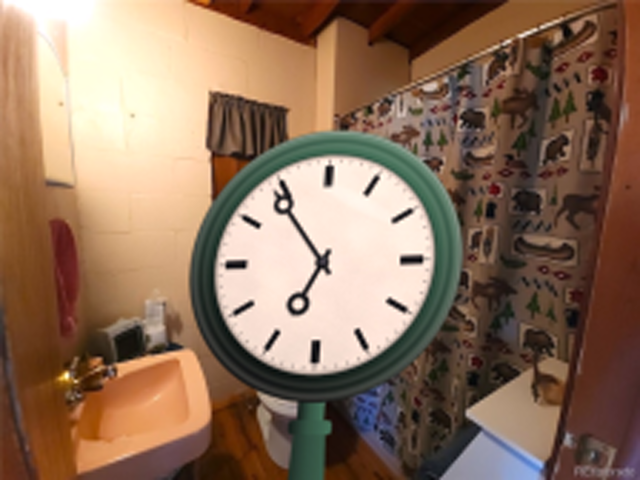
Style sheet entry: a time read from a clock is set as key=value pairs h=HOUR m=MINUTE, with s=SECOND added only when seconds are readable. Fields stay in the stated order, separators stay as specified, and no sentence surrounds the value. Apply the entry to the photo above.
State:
h=6 m=54
